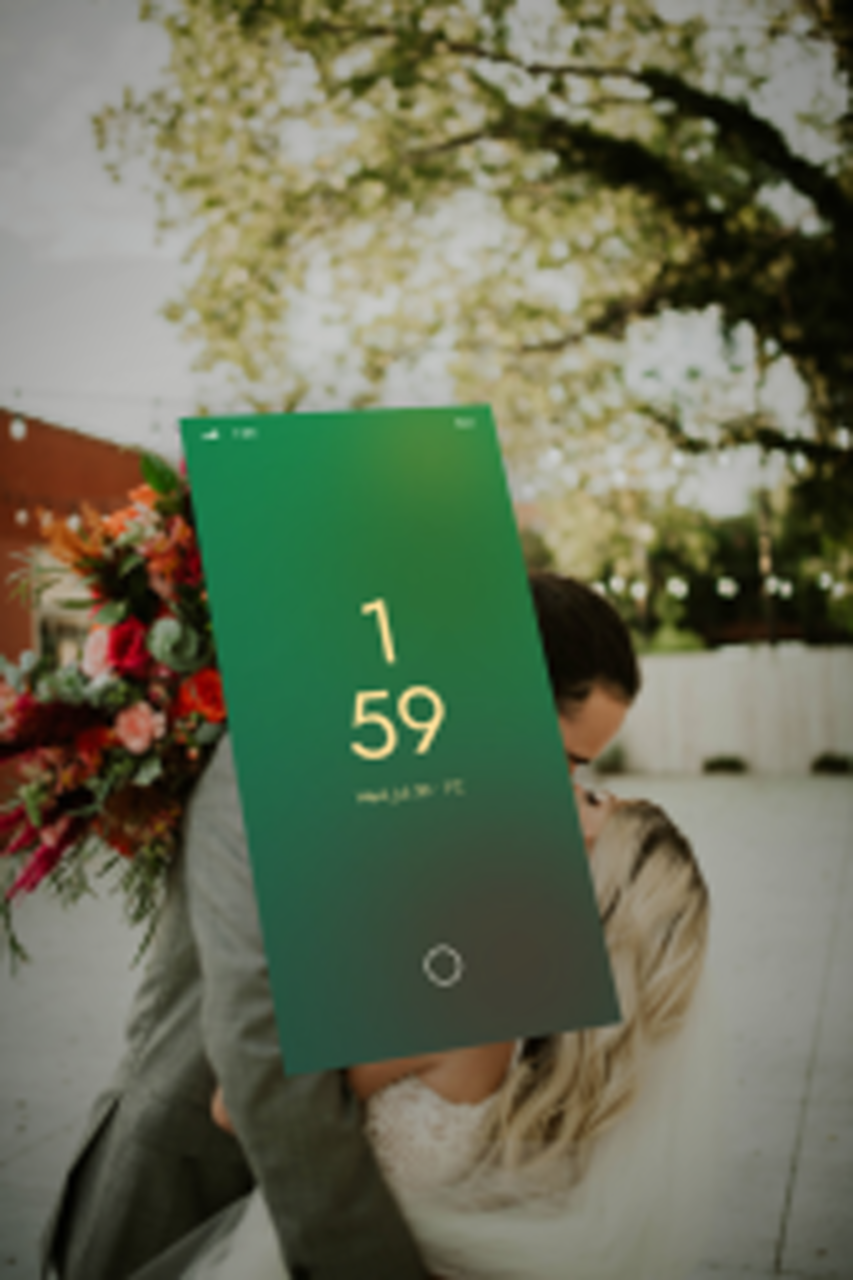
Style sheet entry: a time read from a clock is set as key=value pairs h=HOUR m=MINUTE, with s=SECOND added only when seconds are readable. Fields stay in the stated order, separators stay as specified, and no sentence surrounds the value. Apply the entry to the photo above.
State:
h=1 m=59
